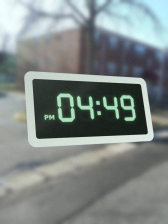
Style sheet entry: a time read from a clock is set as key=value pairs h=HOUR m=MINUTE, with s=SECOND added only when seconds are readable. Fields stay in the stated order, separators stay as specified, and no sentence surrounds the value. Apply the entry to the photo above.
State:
h=4 m=49
